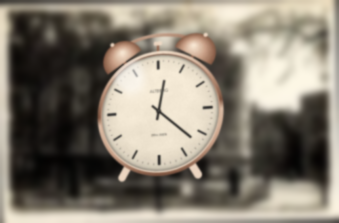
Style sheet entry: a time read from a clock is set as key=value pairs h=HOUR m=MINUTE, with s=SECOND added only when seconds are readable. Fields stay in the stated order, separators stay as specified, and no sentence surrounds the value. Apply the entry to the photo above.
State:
h=12 m=22
